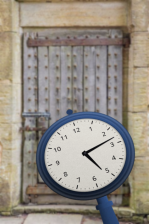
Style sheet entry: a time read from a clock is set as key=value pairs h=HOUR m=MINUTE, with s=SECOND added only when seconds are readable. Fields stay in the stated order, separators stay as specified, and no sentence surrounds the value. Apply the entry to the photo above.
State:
h=5 m=13
